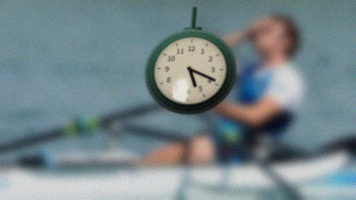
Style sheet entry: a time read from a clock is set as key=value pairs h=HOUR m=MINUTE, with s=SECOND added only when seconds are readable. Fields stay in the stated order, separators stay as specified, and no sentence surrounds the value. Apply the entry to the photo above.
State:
h=5 m=19
